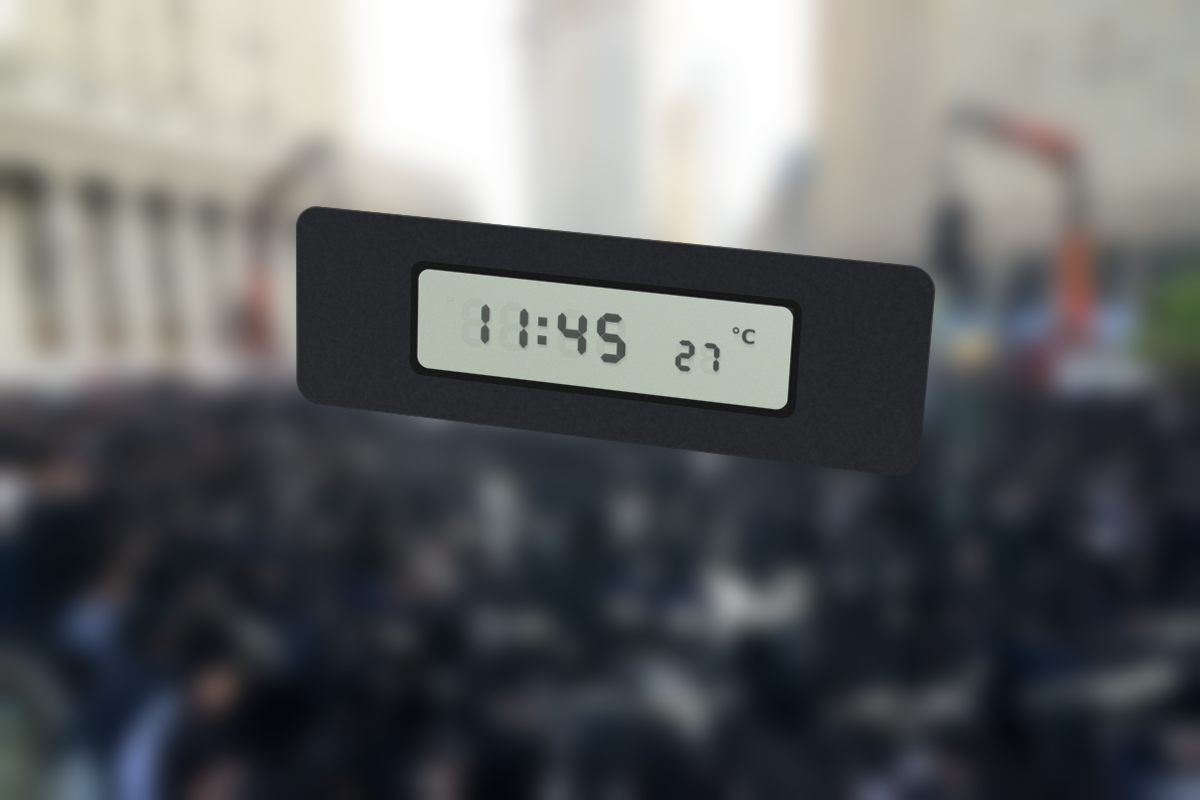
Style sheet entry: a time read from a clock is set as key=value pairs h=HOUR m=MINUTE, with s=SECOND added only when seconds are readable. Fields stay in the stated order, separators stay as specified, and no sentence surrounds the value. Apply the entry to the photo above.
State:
h=11 m=45
